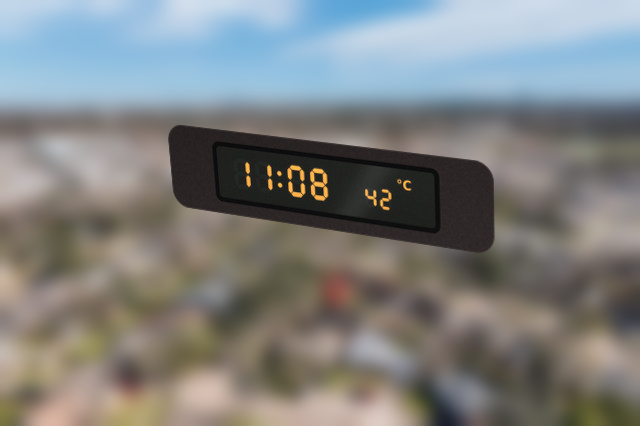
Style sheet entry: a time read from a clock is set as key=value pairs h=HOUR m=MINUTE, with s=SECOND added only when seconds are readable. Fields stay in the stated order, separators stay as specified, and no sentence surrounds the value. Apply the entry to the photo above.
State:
h=11 m=8
